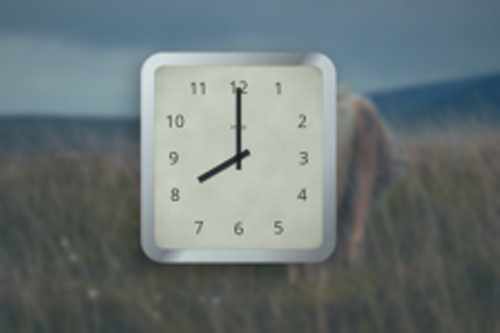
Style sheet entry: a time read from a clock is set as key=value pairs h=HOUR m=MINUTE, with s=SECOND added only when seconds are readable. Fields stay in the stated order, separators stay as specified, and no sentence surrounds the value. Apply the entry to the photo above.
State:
h=8 m=0
